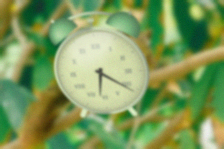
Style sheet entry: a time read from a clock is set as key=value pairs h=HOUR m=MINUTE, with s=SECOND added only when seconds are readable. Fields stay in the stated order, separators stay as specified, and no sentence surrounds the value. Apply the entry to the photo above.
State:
h=6 m=21
